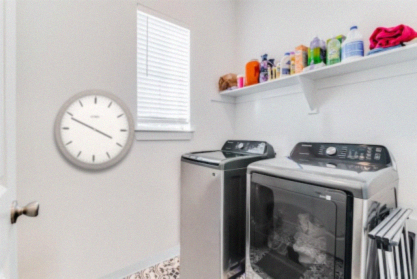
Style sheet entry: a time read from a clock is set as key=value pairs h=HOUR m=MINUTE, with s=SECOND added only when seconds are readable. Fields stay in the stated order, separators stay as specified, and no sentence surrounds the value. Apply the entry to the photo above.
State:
h=3 m=49
